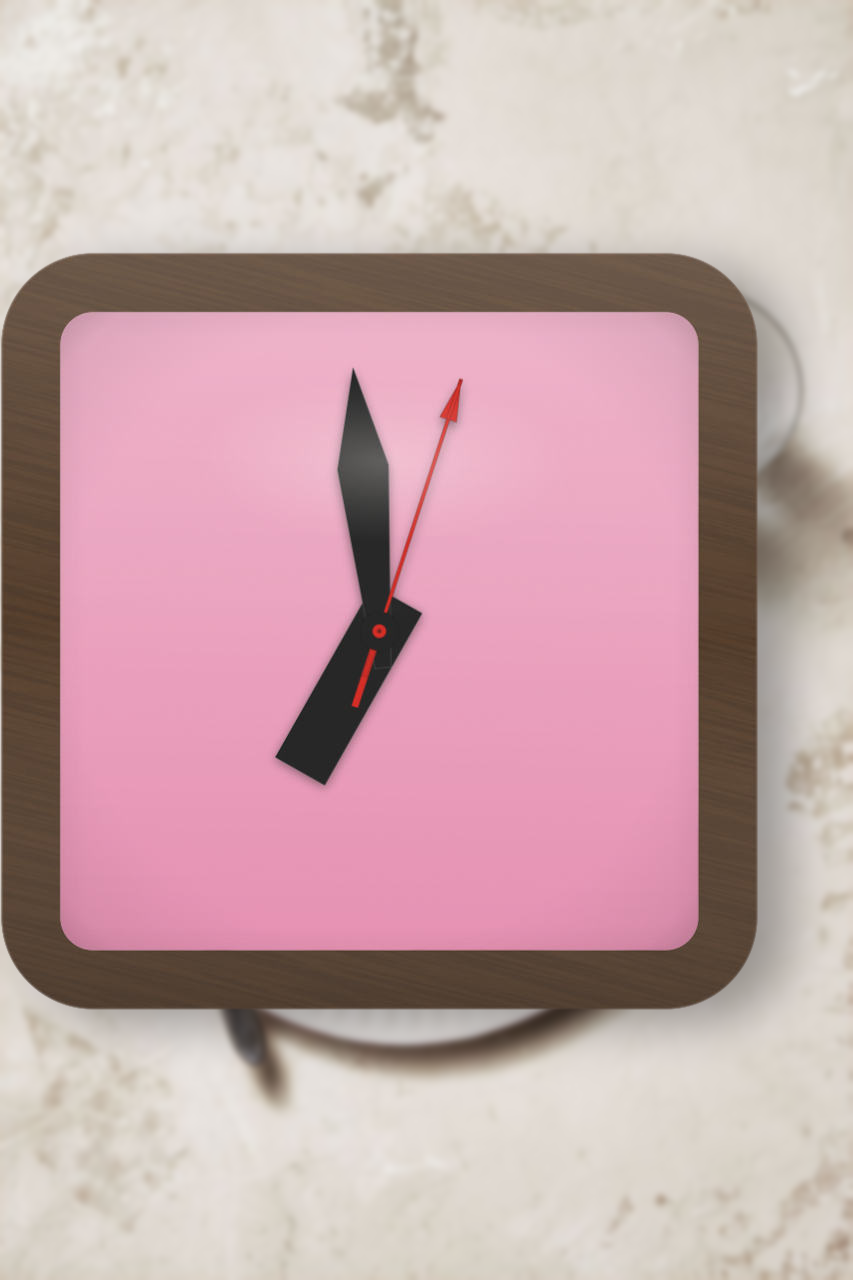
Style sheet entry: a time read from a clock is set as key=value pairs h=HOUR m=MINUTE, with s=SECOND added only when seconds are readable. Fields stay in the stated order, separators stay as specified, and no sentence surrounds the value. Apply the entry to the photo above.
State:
h=6 m=59 s=3
